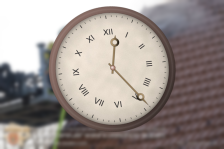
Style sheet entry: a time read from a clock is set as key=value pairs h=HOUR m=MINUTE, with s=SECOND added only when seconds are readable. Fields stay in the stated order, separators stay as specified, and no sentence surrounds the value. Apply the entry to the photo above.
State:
h=12 m=24
